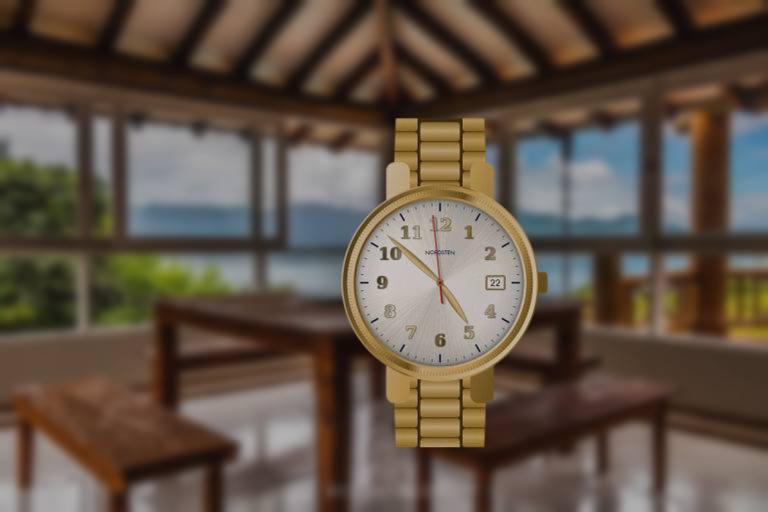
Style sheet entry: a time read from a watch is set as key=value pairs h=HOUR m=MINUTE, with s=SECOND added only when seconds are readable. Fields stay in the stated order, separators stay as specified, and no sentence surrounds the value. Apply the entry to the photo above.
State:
h=4 m=51 s=59
